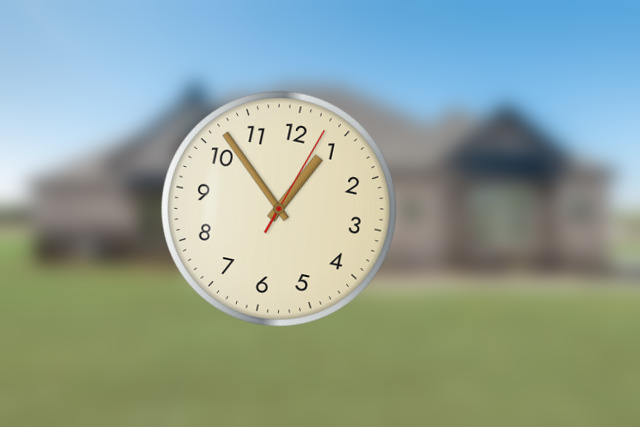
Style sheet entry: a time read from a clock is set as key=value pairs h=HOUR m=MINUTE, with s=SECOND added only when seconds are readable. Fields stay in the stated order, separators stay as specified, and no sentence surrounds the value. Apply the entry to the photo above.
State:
h=12 m=52 s=3
